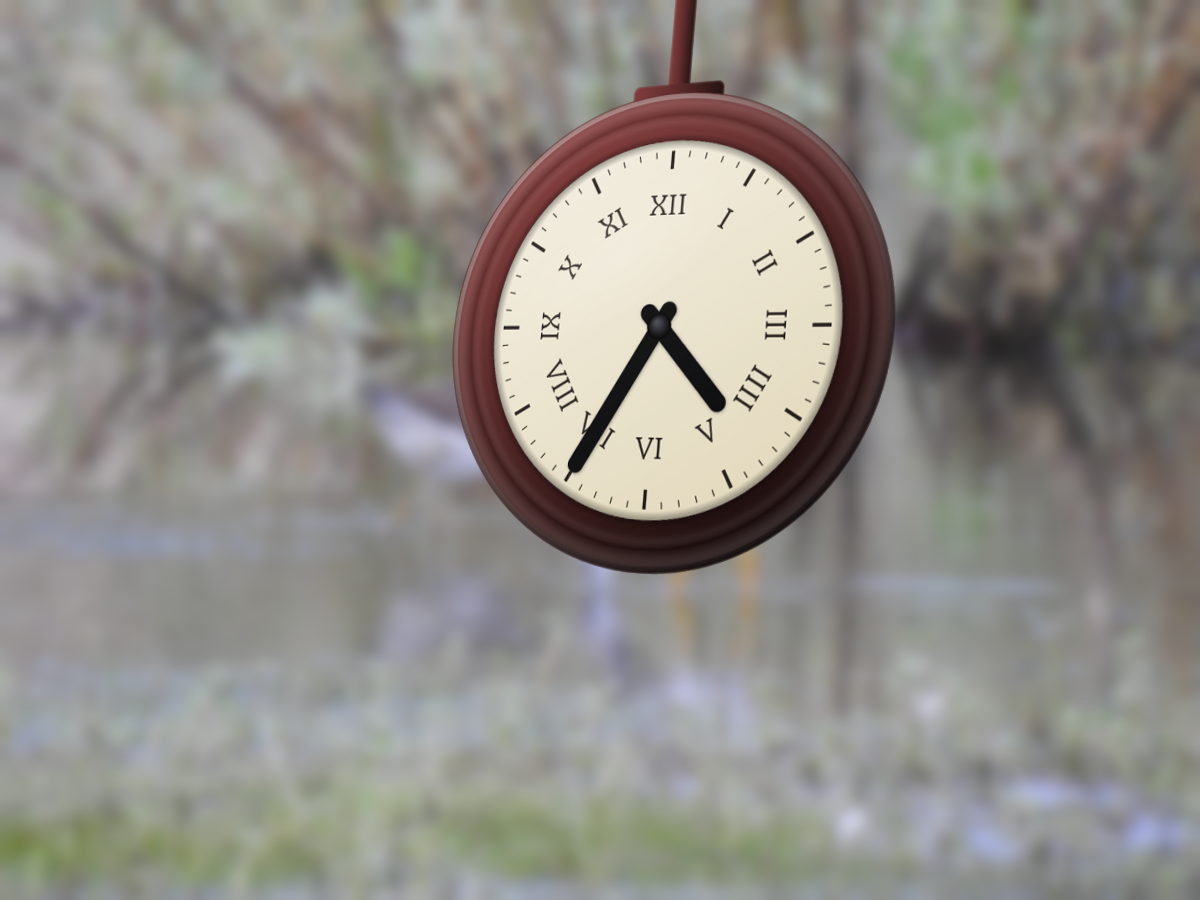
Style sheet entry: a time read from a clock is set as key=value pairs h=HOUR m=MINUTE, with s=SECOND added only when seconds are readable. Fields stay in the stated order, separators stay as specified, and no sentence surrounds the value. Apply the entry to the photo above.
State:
h=4 m=35
